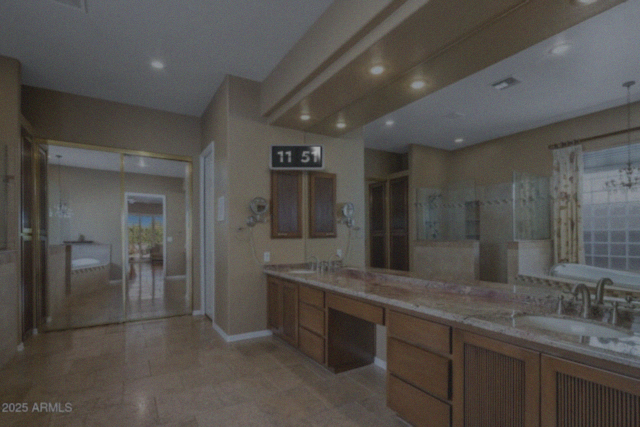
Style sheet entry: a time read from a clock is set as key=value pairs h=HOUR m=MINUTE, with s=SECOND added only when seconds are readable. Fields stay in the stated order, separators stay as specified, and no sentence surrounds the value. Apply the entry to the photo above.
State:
h=11 m=51
